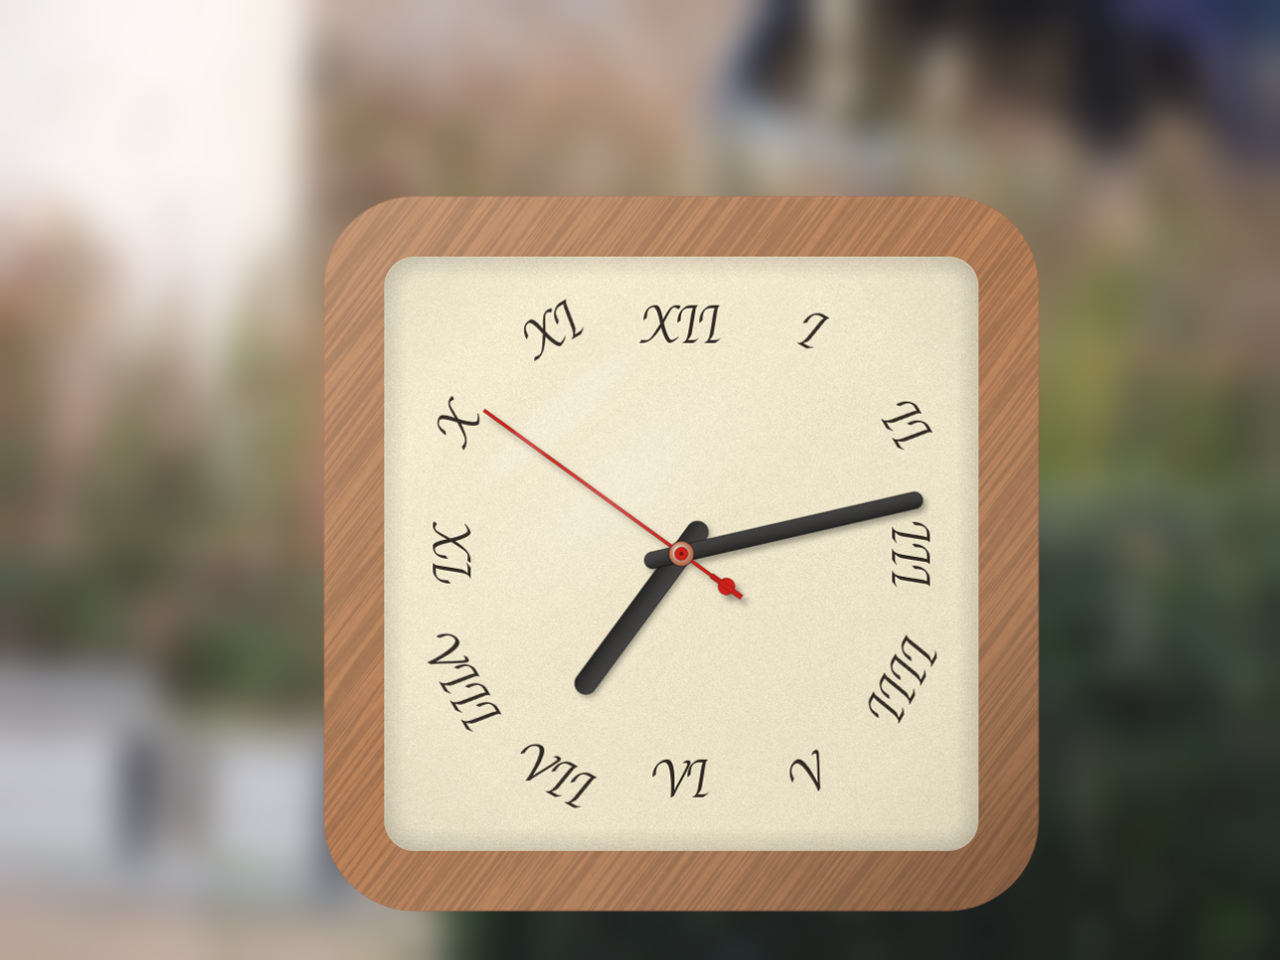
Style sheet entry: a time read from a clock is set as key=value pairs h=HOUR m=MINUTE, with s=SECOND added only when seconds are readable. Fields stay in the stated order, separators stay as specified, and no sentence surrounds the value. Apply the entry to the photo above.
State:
h=7 m=12 s=51
